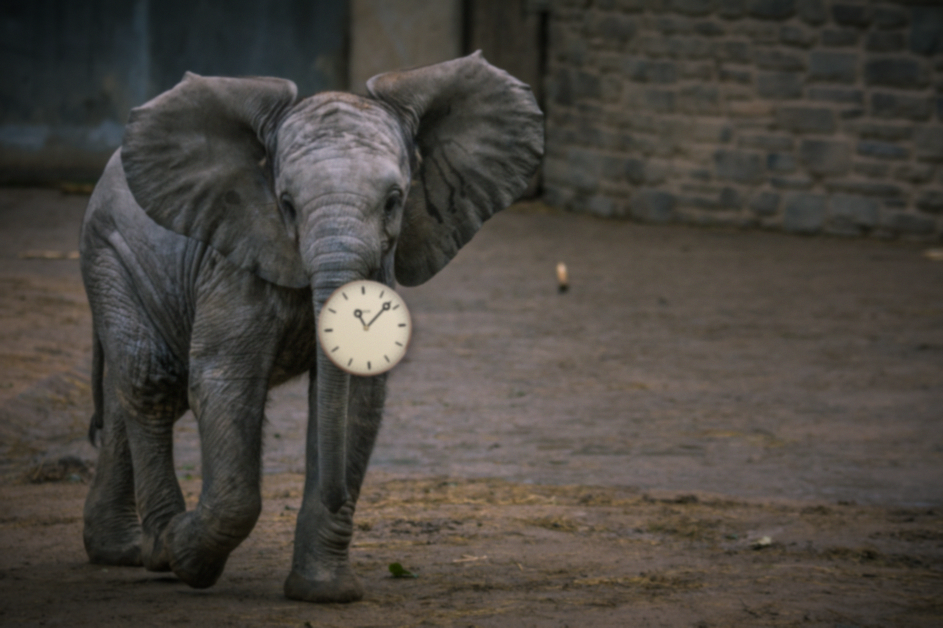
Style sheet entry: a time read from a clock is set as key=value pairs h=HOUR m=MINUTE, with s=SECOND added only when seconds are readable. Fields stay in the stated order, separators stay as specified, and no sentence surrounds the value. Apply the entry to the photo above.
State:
h=11 m=8
